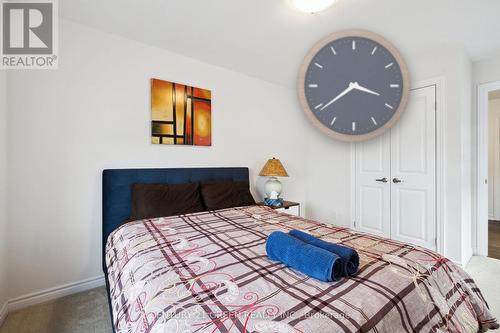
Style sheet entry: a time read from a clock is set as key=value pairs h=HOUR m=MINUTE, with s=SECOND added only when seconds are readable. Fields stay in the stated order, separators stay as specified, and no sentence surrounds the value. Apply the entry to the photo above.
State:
h=3 m=39
